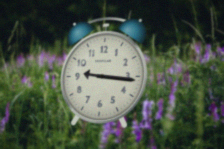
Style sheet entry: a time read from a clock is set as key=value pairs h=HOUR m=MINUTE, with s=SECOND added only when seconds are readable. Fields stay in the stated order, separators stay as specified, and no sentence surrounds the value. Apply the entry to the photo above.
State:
h=9 m=16
